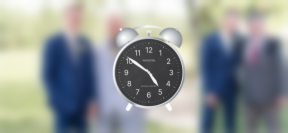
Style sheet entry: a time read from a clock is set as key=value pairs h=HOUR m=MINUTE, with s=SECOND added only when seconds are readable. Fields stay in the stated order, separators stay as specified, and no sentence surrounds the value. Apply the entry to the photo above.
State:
h=4 m=51
